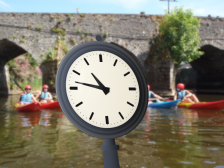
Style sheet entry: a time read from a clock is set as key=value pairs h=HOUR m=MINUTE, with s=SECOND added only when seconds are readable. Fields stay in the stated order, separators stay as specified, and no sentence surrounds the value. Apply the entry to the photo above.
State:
h=10 m=47
